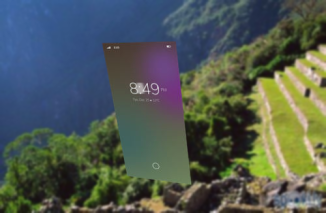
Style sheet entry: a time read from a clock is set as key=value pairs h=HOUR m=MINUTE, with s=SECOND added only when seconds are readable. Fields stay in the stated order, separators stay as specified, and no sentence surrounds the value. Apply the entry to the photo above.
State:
h=8 m=49
